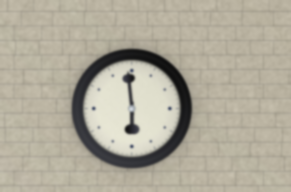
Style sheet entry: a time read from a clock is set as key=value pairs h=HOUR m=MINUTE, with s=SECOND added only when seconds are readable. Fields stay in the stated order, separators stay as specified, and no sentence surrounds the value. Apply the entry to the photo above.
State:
h=5 m=59
